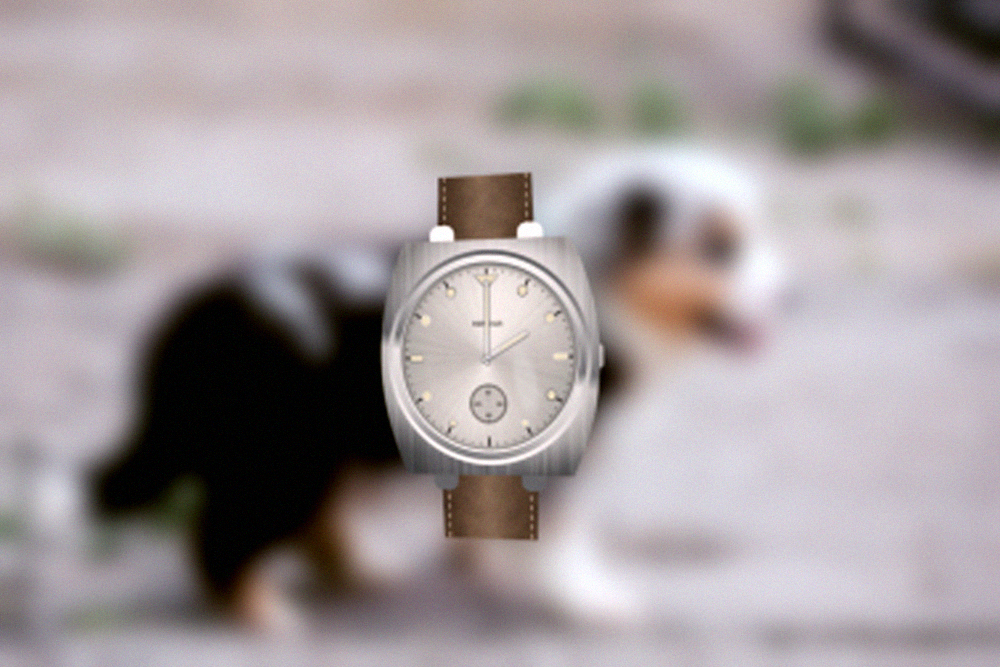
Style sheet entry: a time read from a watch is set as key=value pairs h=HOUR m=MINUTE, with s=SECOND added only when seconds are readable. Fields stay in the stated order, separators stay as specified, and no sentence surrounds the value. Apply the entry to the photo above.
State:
h=2 m=0
